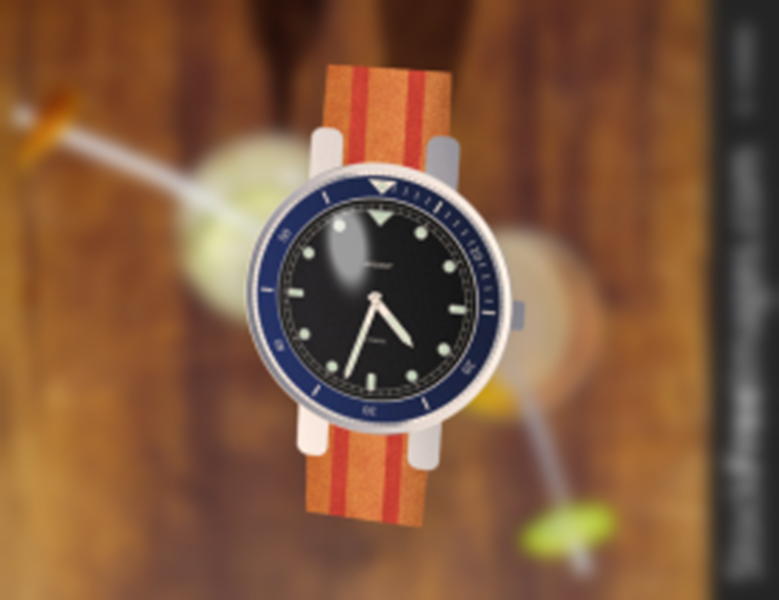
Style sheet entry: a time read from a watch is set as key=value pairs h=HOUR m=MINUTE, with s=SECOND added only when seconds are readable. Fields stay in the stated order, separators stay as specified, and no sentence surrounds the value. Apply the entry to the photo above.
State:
h=4 m=33
